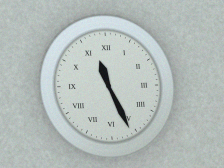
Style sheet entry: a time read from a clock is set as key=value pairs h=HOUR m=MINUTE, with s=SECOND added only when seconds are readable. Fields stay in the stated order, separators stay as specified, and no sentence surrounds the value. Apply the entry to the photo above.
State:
h=11 m=26
